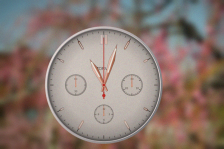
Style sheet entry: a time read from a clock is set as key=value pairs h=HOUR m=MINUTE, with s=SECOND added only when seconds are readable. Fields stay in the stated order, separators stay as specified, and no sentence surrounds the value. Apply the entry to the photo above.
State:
h=11 m=3
